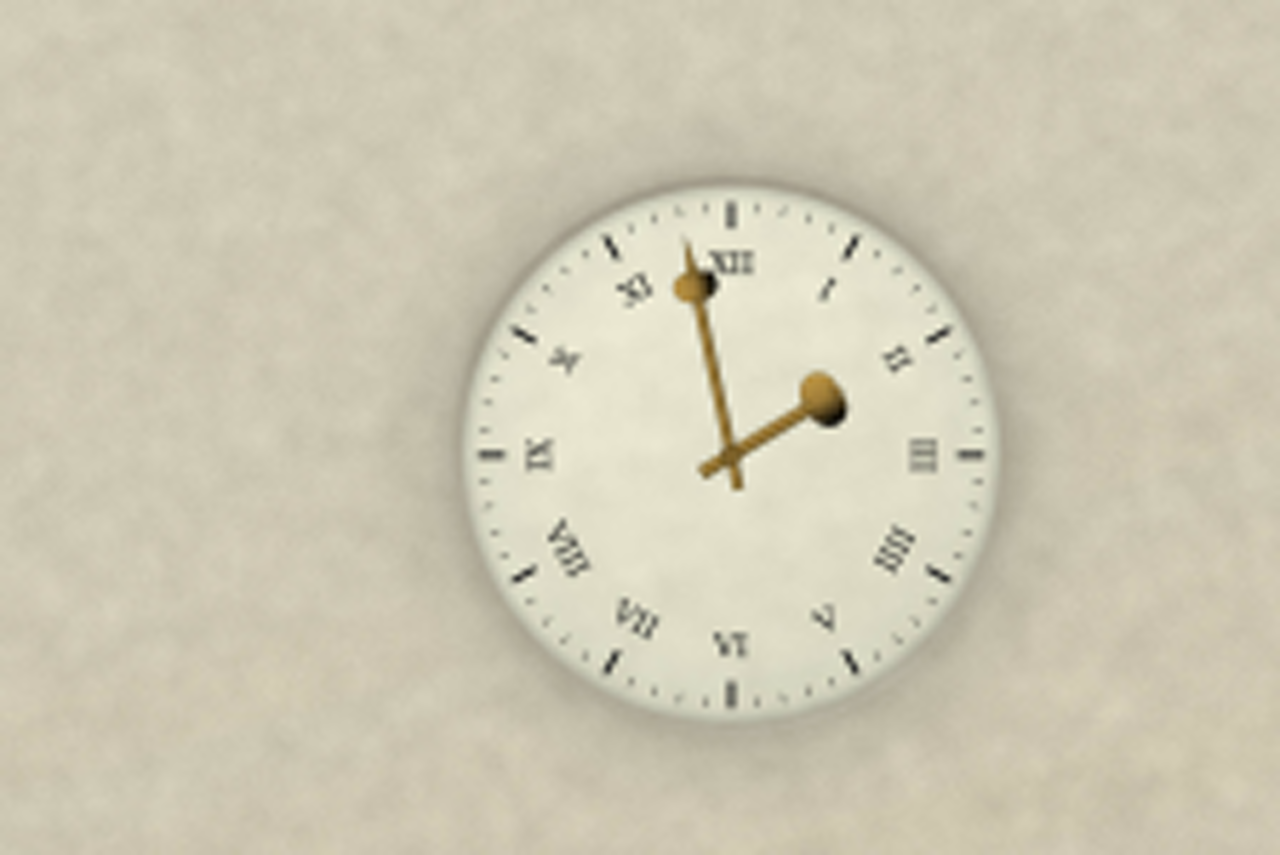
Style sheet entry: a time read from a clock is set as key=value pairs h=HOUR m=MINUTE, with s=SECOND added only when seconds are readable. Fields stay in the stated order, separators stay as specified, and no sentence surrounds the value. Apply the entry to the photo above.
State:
h=1 m=58
